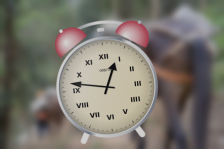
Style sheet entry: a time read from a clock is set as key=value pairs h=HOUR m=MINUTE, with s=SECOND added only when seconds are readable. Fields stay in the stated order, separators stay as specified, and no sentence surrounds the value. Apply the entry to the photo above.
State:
h=12 m=47
